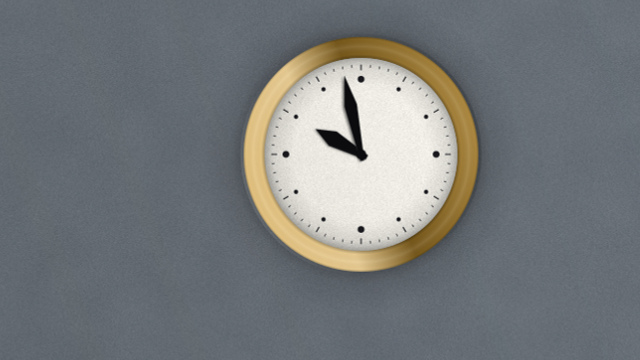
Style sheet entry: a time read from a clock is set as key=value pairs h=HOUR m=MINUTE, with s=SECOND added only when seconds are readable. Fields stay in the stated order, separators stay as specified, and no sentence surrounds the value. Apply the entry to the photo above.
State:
h=9 m=58
